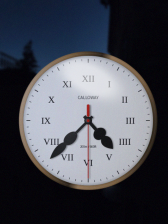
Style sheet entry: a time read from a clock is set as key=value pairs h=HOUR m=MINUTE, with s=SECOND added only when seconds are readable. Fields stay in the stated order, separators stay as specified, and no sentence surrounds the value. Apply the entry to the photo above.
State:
h=4 m=37 s=30
